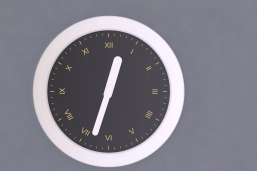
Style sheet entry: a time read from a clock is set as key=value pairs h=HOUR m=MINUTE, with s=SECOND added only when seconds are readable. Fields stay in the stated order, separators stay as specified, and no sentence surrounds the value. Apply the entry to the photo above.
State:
h=12 m=33
